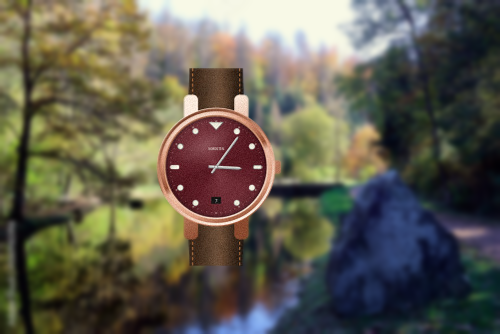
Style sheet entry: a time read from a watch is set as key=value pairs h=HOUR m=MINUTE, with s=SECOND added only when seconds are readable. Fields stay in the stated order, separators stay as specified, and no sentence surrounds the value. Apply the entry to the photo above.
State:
h=3 m=6
